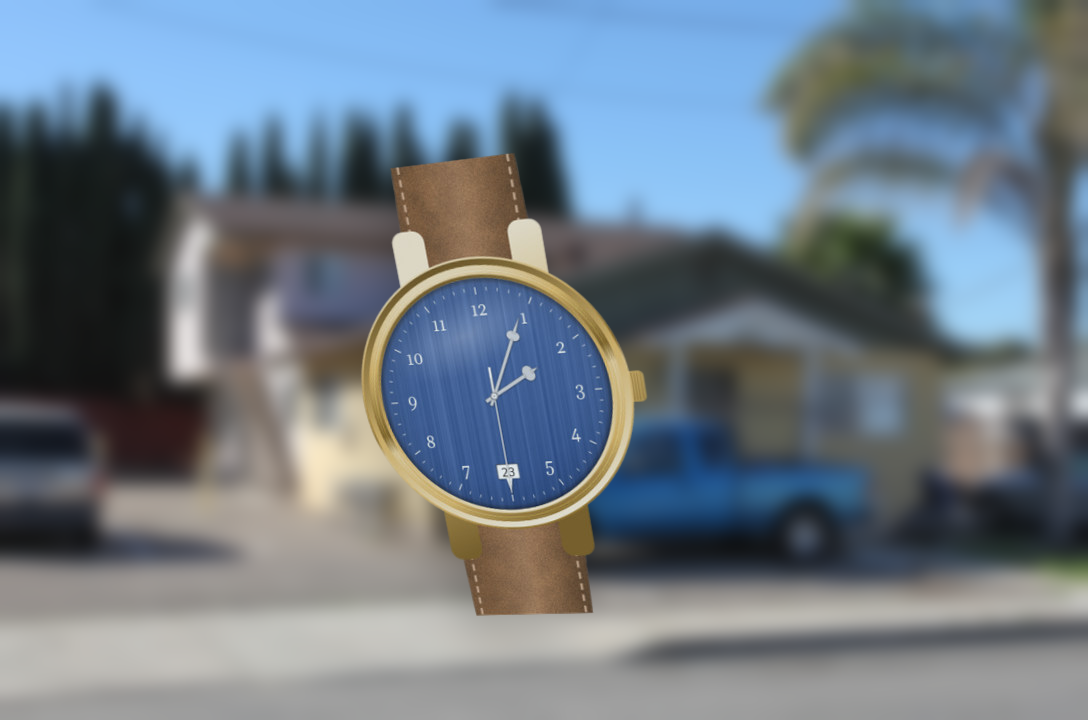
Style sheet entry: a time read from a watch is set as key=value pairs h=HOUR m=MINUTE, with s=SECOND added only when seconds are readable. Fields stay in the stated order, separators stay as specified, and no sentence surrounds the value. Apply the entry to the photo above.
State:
h=2 m=4 s=30
